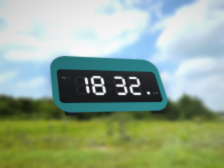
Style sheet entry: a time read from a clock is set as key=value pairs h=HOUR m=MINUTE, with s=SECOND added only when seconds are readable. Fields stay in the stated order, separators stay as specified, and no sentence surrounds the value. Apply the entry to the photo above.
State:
h=18 m=32
